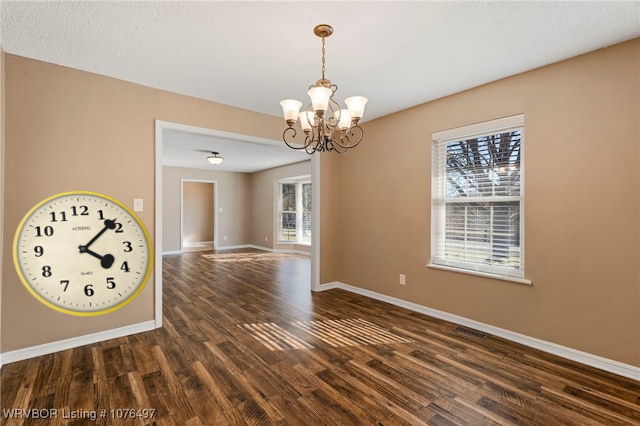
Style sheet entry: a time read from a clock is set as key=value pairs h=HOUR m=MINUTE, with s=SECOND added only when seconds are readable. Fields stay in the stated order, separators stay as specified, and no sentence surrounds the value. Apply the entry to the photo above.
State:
h=4 m=8
